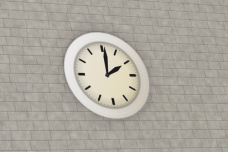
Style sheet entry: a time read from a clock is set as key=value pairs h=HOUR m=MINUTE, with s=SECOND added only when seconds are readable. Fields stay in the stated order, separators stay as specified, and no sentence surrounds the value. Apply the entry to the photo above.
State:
h=2 m=1
